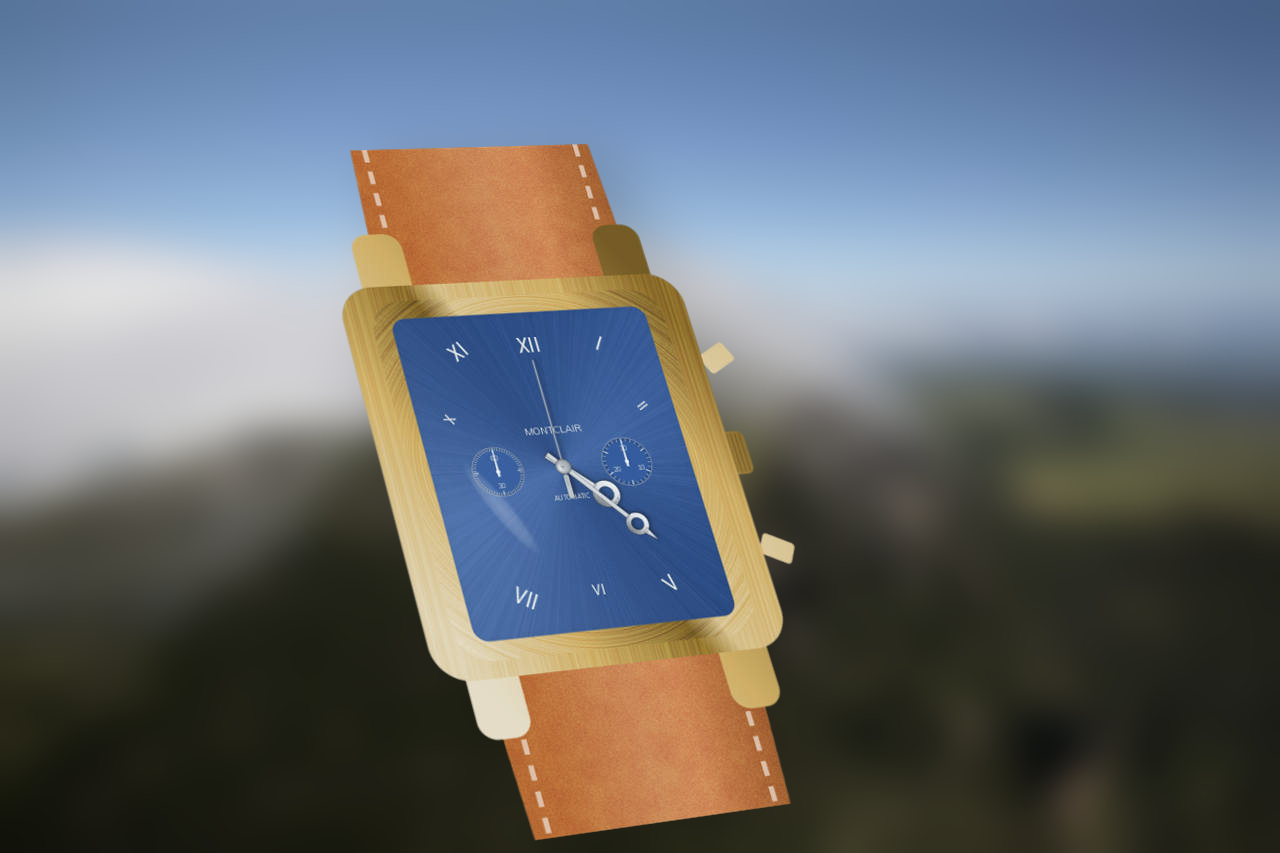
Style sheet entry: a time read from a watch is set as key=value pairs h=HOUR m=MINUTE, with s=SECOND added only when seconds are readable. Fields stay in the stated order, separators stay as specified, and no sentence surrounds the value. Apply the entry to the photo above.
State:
h=4 m=23
